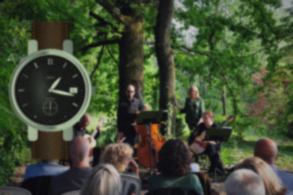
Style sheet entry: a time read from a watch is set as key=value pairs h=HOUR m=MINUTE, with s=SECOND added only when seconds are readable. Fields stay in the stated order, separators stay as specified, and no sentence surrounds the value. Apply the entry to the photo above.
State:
h=1 m=17
